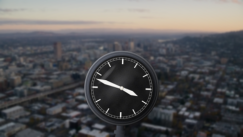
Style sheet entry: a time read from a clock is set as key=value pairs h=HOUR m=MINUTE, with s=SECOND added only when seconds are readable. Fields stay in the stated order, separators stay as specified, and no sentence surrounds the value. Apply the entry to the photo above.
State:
h=3 m=48
